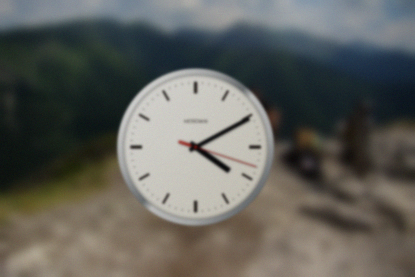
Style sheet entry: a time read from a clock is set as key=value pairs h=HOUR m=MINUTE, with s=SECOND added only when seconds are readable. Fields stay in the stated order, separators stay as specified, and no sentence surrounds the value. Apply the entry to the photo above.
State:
h=4 m=10 s=18
